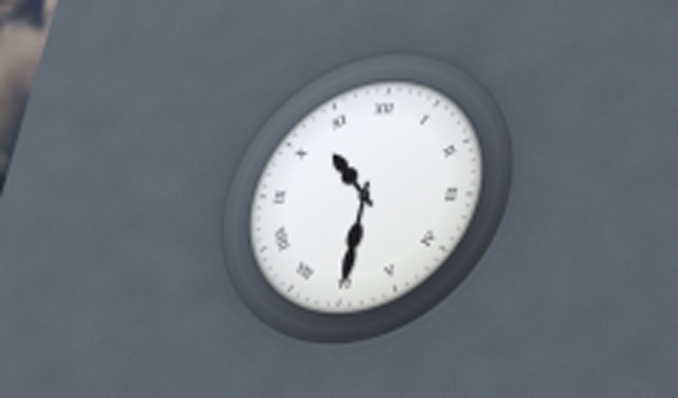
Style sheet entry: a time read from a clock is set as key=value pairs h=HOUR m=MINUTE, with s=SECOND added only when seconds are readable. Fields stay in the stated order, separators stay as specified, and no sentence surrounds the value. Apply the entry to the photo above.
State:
h=10 m=30
